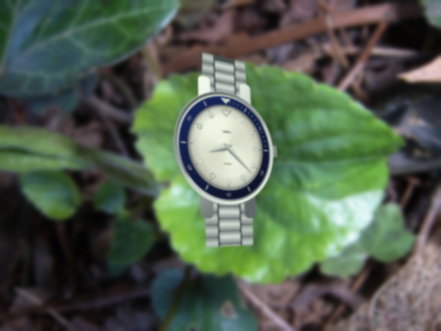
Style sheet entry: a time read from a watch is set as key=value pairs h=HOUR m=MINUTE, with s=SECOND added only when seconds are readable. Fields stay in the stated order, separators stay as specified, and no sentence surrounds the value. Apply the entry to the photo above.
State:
h=8 m=22
